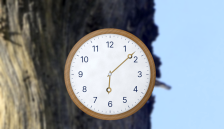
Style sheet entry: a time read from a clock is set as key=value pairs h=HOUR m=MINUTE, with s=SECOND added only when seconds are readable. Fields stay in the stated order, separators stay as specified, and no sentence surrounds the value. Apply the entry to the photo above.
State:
h=6 m=8
